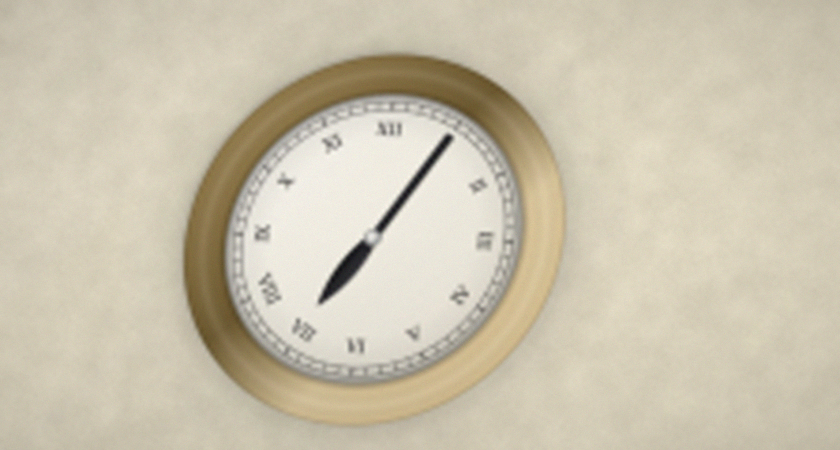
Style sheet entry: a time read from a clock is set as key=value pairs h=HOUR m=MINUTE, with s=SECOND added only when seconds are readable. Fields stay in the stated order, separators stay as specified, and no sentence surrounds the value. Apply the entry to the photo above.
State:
h=7 m=5
